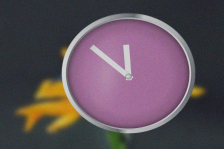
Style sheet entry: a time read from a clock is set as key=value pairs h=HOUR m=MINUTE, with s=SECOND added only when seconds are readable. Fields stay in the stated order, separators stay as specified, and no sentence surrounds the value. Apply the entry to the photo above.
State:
h=11 m=52
